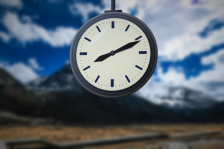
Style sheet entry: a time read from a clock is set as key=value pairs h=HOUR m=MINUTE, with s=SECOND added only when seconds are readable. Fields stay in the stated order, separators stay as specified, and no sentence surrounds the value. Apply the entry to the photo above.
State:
h=8 m=11
